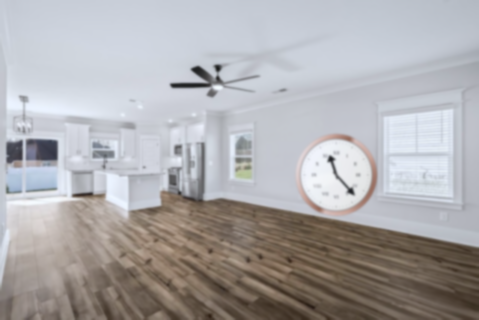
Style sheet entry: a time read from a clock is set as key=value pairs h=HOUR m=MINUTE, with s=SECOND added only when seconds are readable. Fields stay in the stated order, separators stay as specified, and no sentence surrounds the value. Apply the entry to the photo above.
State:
h=11 m=23
